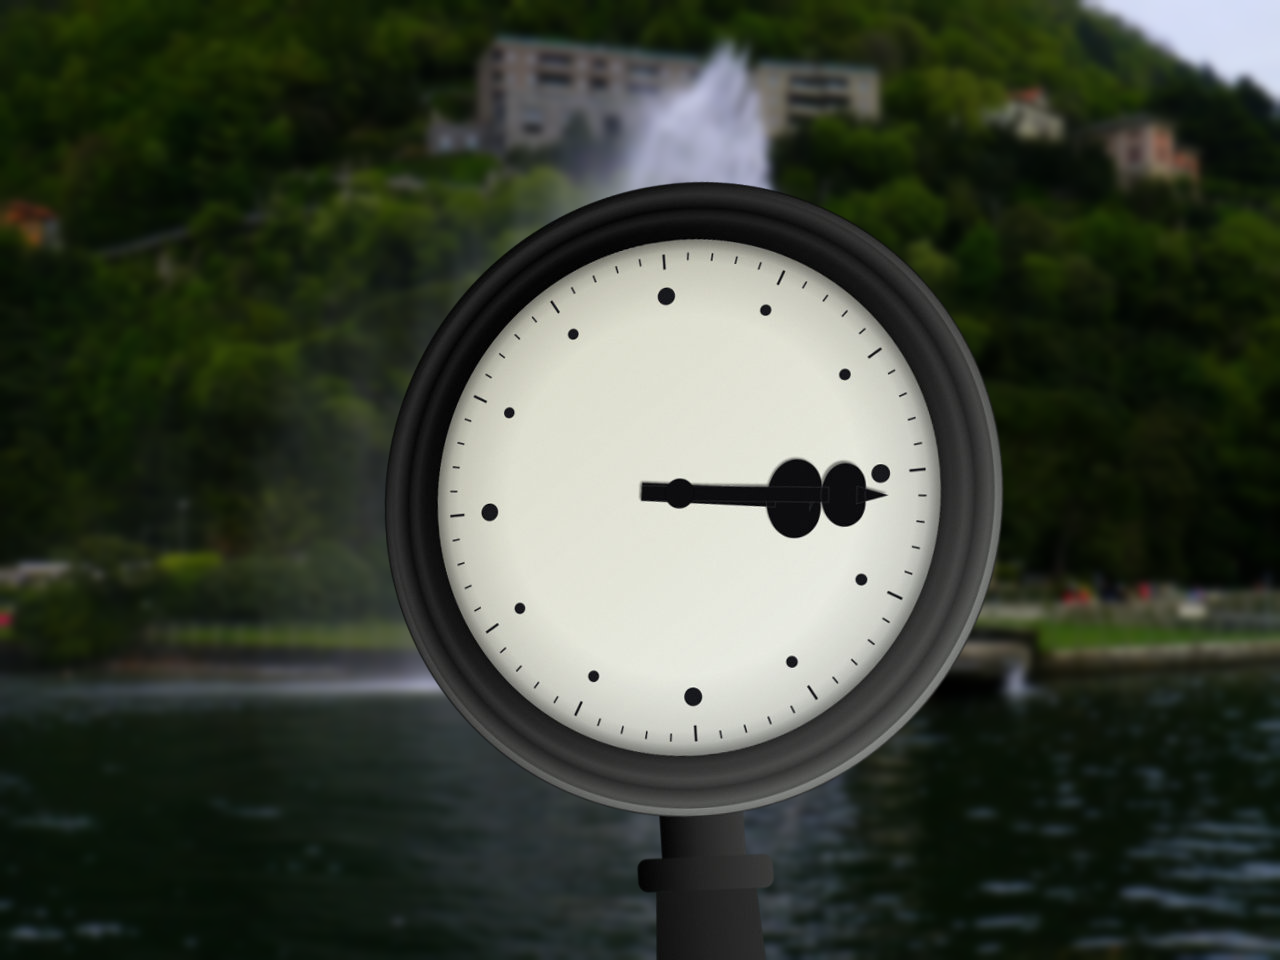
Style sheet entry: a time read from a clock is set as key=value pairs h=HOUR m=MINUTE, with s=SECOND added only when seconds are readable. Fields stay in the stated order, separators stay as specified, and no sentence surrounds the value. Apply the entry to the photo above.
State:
h=3 m=16
